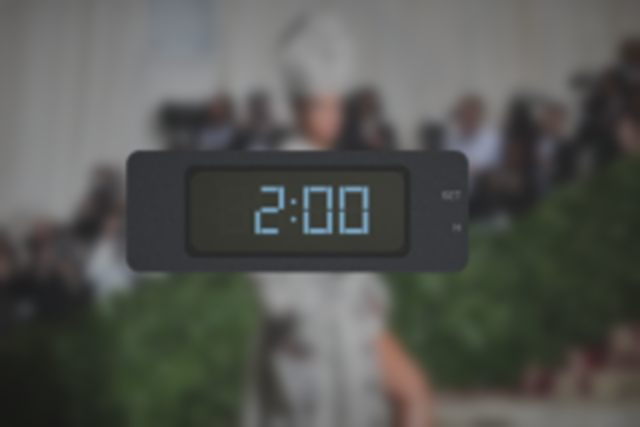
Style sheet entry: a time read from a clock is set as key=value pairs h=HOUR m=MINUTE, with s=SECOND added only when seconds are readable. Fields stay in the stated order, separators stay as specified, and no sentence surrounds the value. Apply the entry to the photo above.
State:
h=2 m=0
